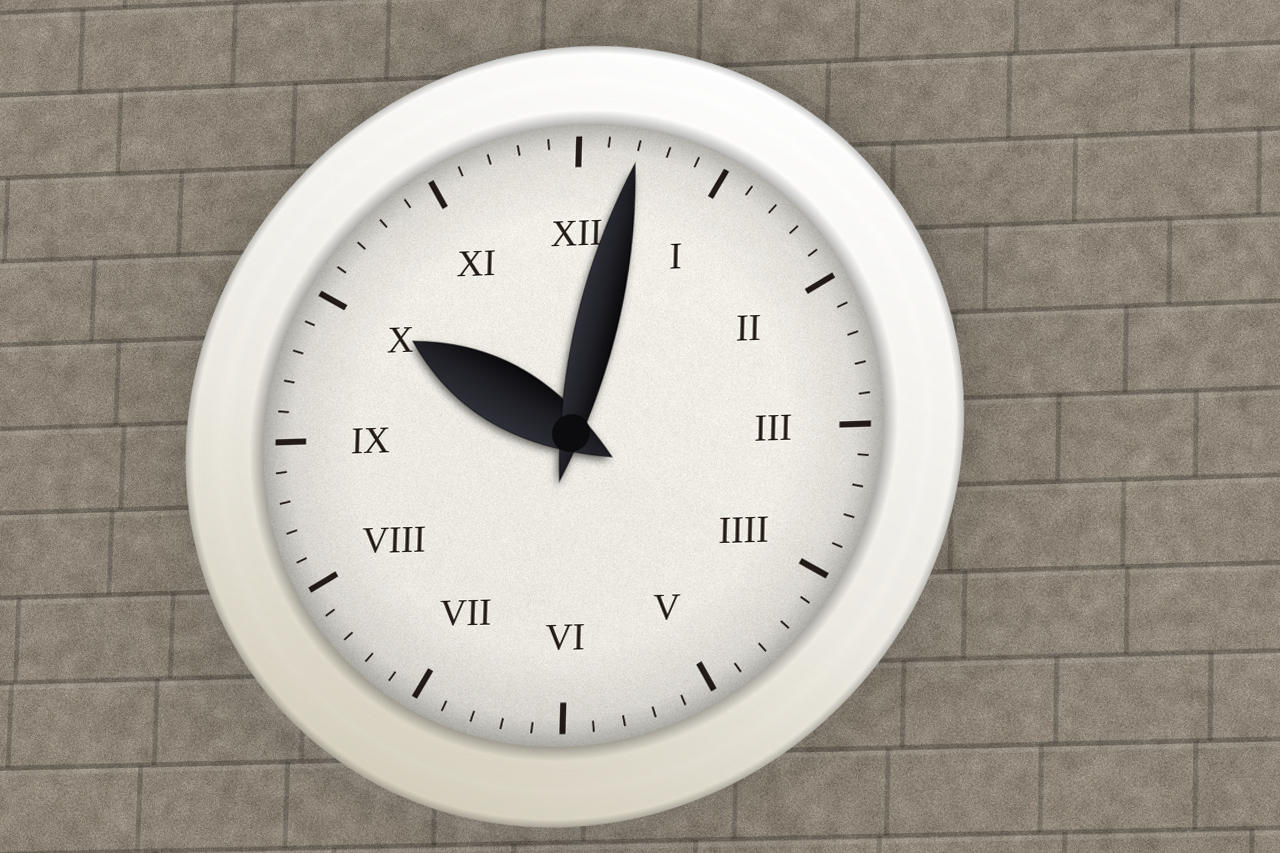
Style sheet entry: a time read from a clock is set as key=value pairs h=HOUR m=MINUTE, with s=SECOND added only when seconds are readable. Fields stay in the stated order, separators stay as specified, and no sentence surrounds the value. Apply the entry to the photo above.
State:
h=10 m=2
